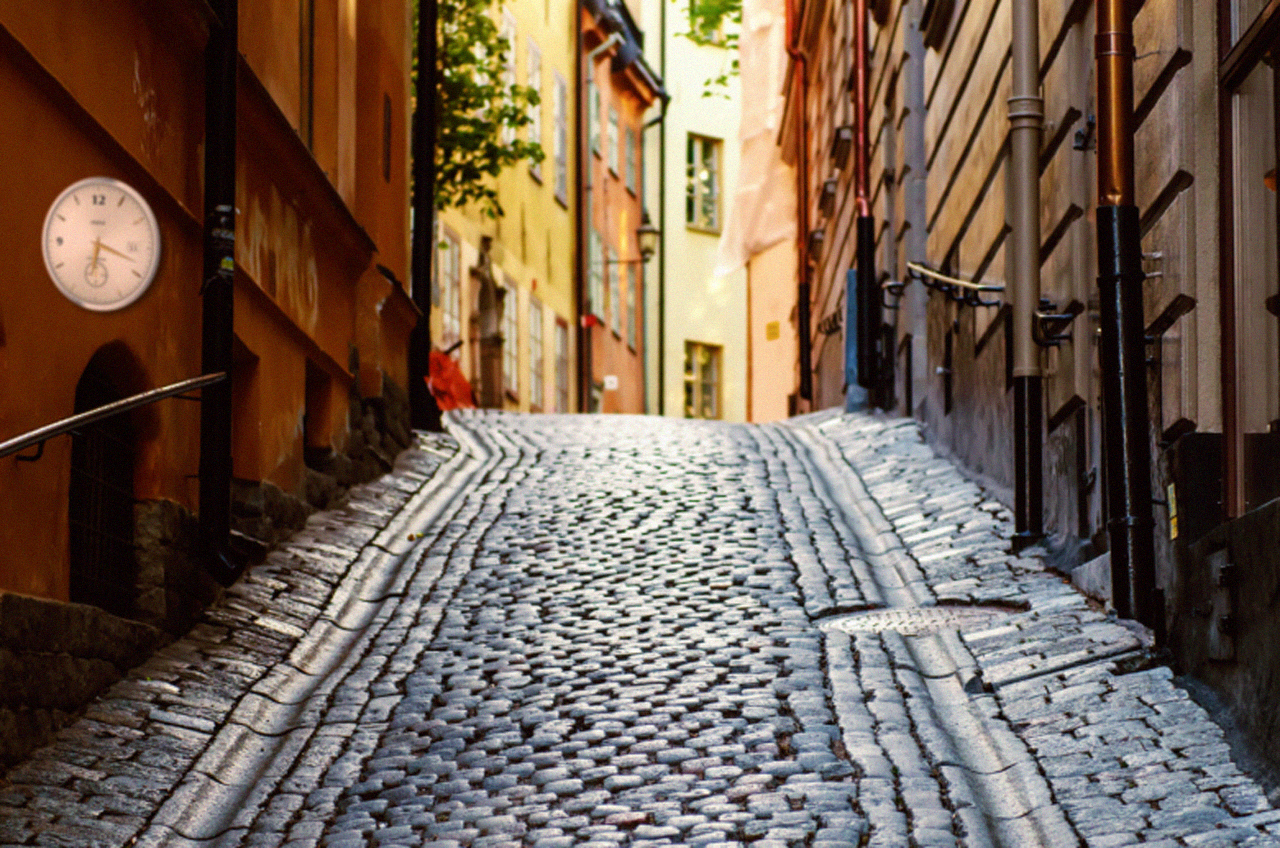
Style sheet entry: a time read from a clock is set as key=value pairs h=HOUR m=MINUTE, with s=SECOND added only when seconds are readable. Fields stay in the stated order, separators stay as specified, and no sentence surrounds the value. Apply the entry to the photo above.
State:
h=6 m=18
